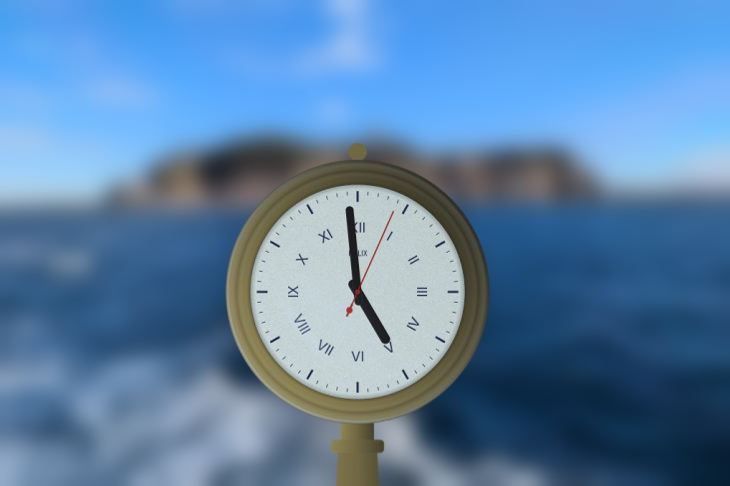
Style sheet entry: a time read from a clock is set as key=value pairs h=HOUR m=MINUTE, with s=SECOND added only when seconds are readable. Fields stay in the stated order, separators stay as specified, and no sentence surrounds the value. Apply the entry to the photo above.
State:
h=4 m=59 s=4
